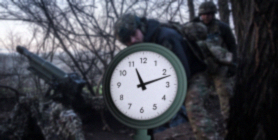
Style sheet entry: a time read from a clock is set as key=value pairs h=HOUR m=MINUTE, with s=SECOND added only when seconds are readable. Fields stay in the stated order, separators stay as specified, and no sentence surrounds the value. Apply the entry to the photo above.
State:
h=11 m=12
